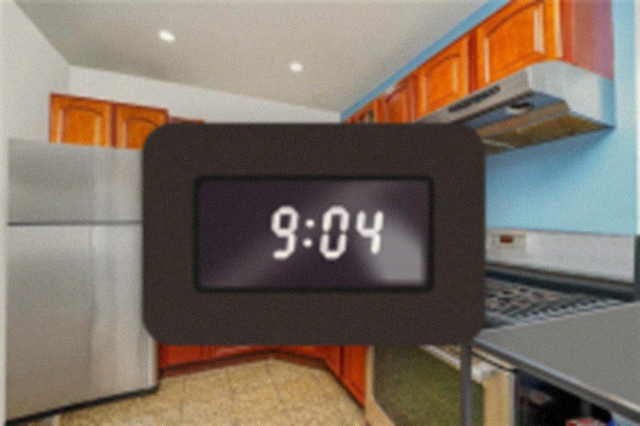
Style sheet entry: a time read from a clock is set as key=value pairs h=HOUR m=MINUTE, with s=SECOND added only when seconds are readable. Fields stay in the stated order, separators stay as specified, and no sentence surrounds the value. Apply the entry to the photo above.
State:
h=9 m=4
